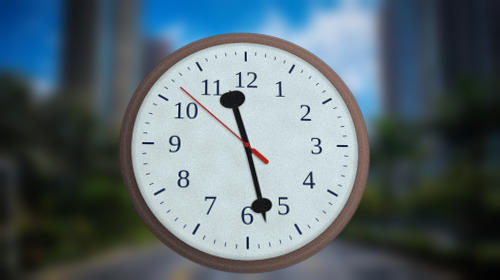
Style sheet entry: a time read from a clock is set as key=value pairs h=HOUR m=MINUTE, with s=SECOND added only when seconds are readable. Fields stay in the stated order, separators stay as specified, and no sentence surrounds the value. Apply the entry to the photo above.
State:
h=11 m=27 s=52
